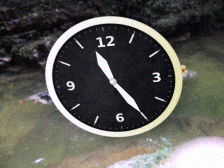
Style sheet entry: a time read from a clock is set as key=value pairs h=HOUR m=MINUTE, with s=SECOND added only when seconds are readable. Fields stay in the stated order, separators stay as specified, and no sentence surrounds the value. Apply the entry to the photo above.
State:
h=11 m=25
